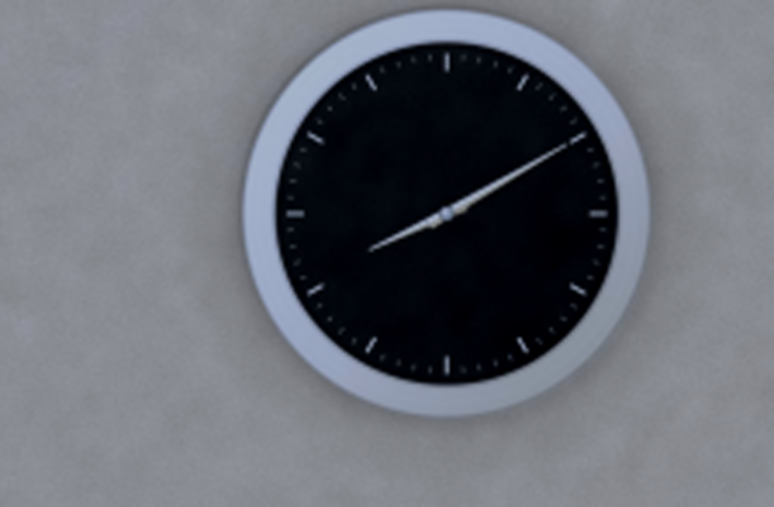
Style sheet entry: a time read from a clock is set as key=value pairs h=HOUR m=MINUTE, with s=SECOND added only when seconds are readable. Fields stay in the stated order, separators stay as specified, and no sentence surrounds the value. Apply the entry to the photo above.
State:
h=8 m=10
